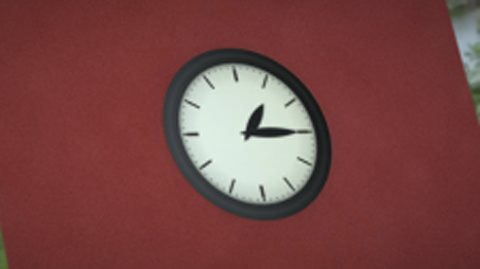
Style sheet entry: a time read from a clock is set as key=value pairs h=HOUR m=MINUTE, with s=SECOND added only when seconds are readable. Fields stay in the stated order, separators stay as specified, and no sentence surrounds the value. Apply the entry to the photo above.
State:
h=1 m=15
